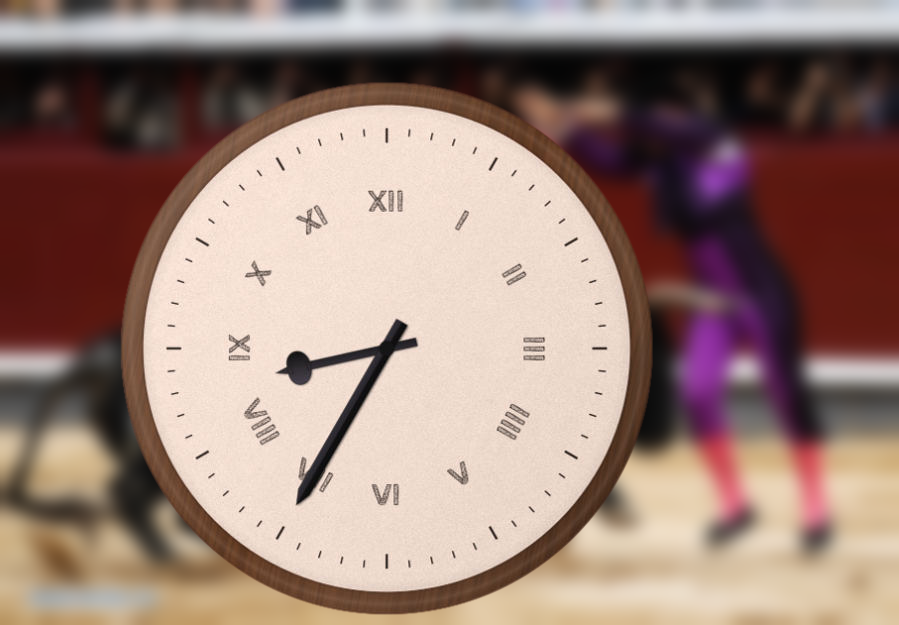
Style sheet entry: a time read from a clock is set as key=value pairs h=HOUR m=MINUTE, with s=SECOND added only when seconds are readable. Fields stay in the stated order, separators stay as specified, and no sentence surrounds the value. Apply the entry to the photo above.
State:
h=8 m=35
